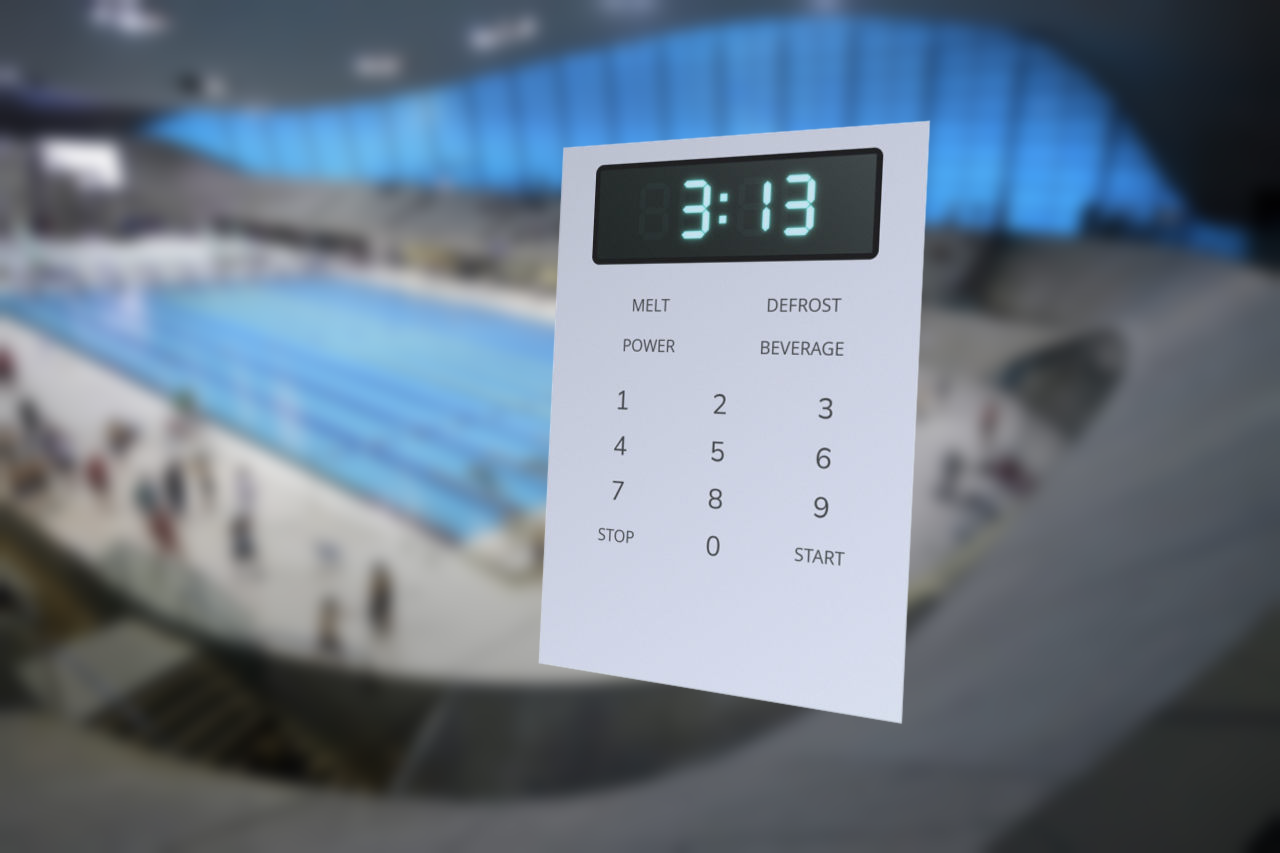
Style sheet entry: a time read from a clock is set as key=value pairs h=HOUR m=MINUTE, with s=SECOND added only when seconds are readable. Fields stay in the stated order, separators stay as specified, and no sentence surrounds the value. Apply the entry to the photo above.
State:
h=3 m=13
